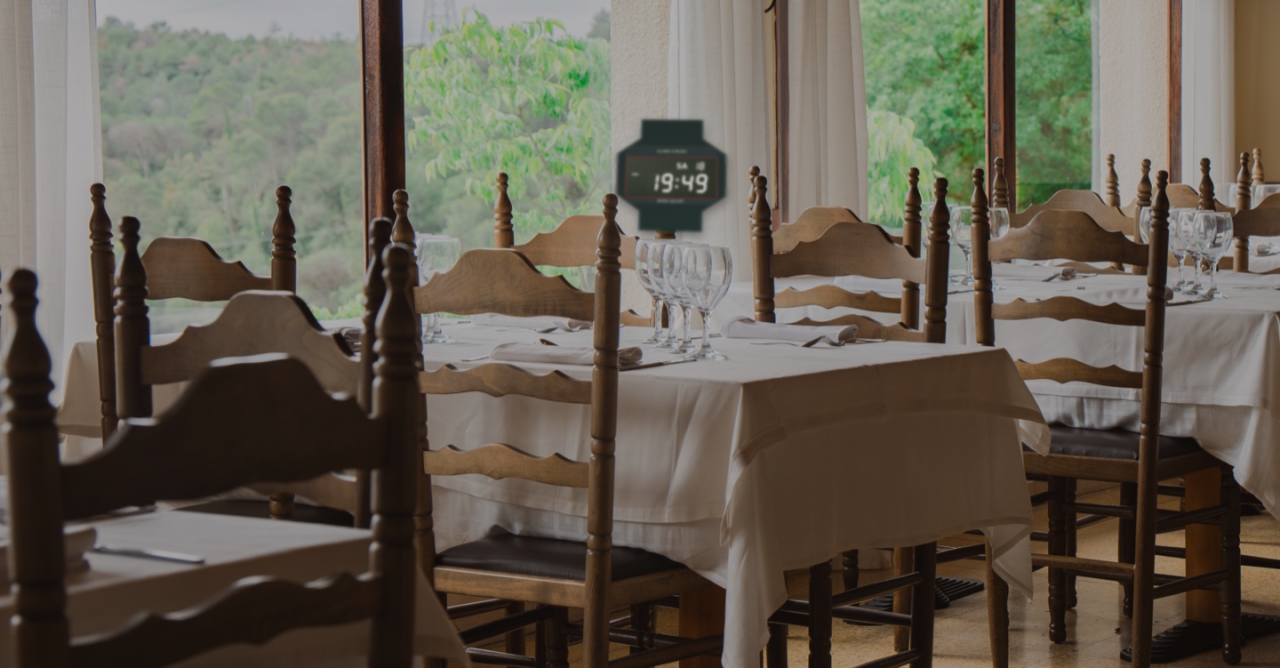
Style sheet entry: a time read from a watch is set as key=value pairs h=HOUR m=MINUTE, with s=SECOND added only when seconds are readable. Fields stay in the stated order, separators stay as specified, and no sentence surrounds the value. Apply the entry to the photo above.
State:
h=19 m=49
